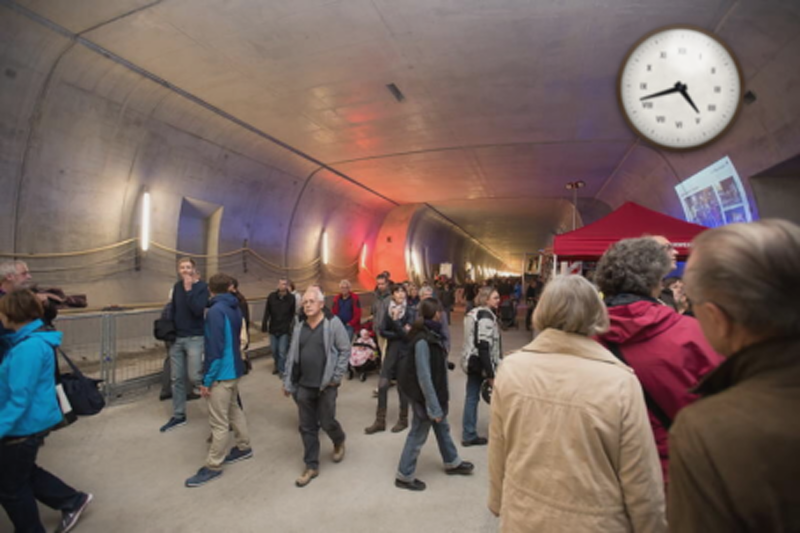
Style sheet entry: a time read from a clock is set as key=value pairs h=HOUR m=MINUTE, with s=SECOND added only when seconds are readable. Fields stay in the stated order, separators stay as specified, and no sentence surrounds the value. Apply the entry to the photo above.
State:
h=4 m=42
